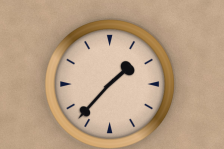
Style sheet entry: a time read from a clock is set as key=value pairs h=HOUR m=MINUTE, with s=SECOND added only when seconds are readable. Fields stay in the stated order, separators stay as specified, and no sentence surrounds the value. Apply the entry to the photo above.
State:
h=1 m=37
